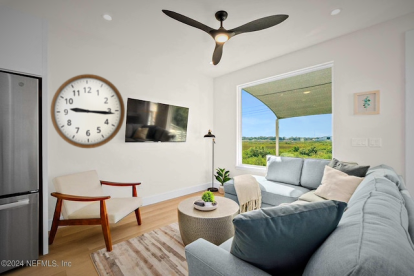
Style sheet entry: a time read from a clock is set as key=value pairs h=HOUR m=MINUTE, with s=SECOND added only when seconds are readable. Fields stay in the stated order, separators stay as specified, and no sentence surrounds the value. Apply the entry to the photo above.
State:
h=9 m=16
